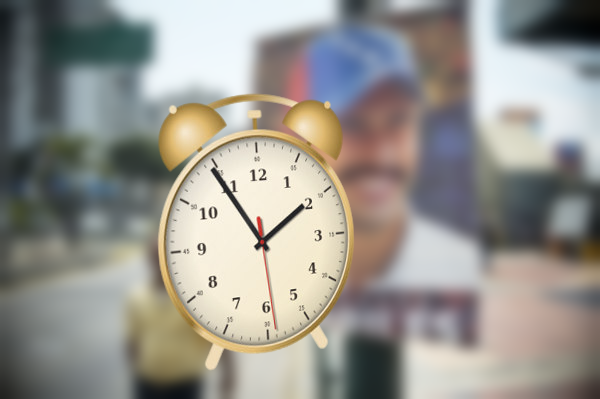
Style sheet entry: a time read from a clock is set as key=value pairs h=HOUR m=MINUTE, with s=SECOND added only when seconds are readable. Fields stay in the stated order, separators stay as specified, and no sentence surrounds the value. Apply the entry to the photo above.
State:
h=1 m=54 s=29
